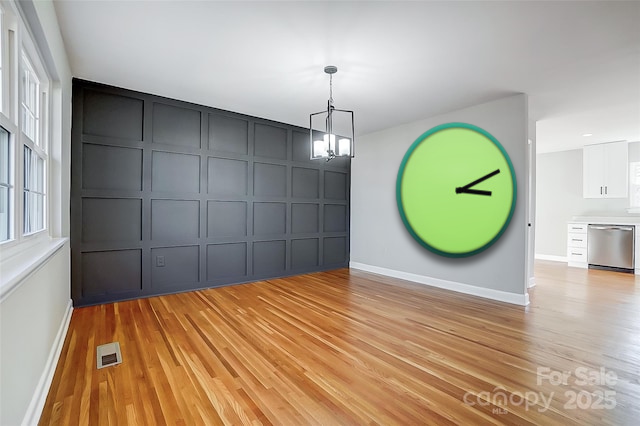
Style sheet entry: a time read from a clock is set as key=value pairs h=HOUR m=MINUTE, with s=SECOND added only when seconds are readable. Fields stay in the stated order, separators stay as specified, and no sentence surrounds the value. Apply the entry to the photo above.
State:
h=3 m=11
